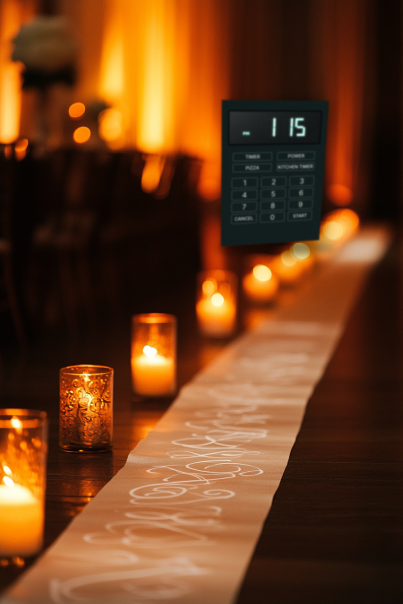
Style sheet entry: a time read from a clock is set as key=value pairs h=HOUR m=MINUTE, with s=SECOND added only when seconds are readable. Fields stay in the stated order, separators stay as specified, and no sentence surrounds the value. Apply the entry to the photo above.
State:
h=1 m=15
